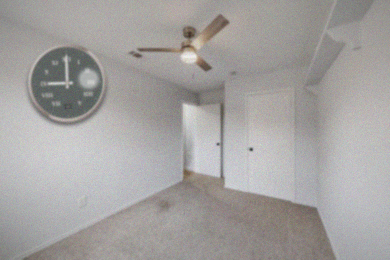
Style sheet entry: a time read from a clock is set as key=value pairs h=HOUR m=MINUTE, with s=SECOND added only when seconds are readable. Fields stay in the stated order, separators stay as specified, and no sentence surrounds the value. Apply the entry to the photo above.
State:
h=9 m=0
